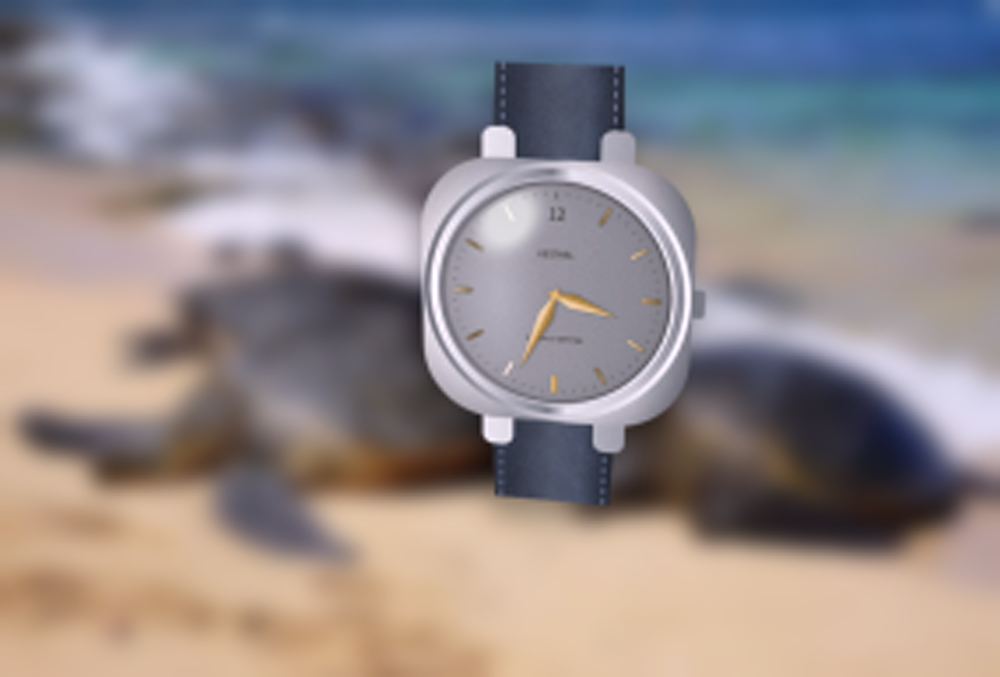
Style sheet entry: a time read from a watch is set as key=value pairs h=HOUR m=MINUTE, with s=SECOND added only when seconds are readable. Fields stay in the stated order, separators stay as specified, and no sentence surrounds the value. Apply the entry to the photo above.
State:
h=3 m=34
